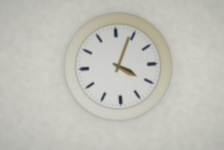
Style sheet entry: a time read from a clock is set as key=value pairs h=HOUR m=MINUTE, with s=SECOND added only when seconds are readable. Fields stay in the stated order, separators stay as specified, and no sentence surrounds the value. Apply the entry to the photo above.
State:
h=4 m=4
